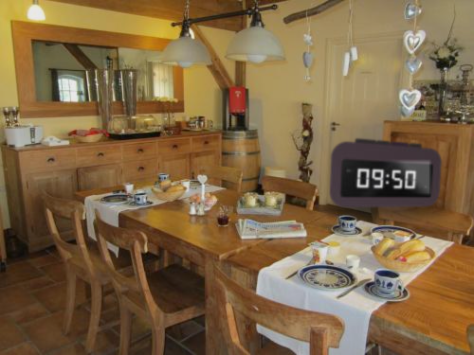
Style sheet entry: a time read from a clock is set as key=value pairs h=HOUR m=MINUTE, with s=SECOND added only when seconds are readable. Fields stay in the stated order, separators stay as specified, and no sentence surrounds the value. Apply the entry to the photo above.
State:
h=9 m=50
